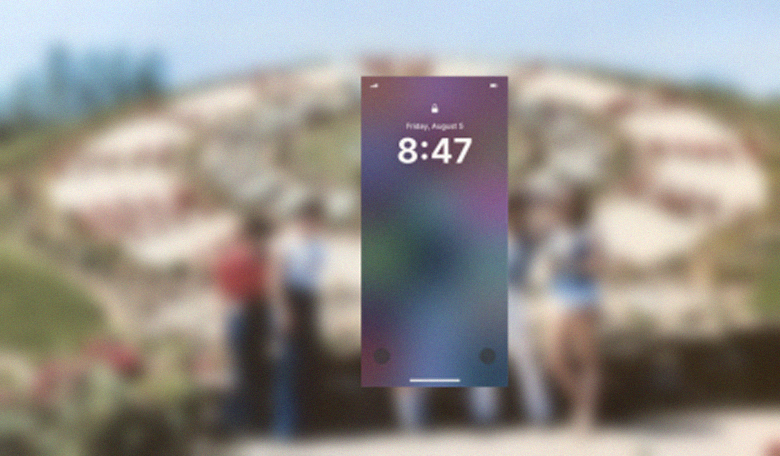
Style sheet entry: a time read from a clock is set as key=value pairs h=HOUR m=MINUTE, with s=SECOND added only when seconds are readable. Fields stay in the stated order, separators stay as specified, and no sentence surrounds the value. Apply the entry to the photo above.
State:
h=8 m=47
